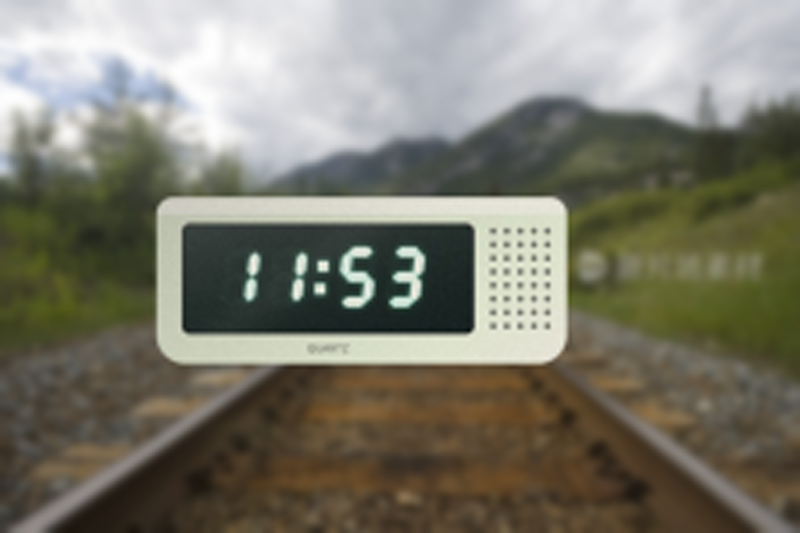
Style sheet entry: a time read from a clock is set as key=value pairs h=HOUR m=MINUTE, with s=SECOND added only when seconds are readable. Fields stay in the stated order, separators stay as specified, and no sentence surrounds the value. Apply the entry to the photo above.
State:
h=11 m=53
